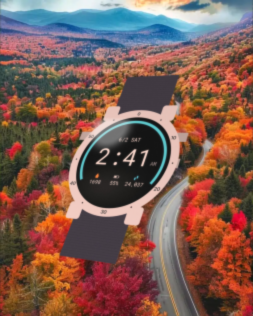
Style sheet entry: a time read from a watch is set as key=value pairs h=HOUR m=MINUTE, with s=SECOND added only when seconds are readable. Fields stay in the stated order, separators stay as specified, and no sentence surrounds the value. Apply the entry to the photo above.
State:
h=2 m=41
